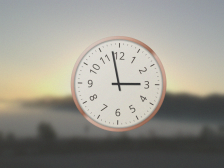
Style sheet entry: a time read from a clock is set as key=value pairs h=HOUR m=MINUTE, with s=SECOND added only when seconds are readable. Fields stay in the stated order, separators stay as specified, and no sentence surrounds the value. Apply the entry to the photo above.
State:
h=2 m=58
